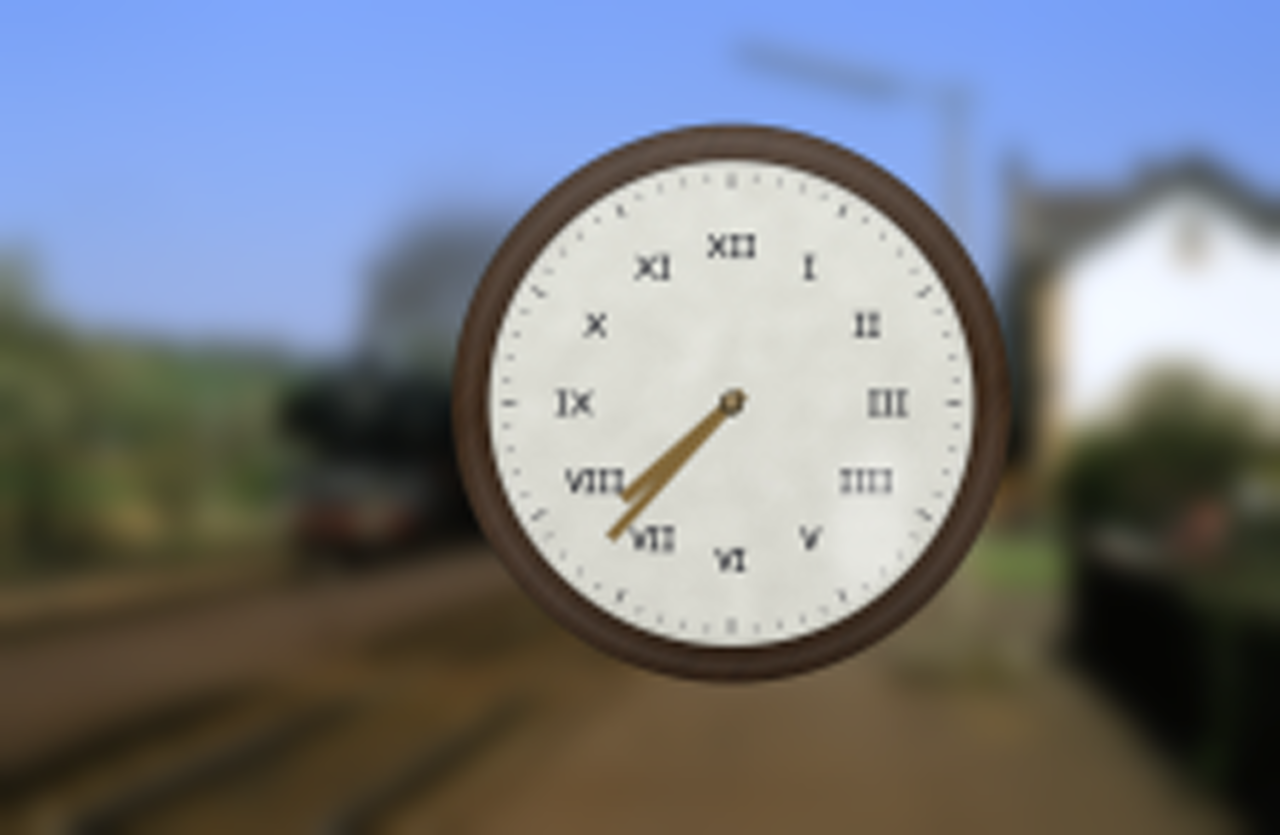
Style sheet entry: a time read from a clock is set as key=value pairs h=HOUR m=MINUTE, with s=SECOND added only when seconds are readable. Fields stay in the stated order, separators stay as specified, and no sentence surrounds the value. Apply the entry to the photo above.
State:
h=7 m=37
